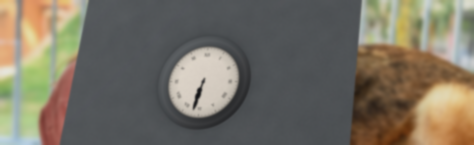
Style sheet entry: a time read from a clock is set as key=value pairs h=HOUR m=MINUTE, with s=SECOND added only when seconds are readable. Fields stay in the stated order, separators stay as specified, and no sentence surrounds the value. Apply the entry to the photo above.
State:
h=6 m=32
